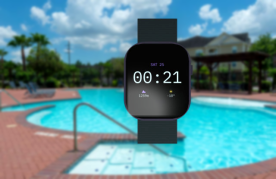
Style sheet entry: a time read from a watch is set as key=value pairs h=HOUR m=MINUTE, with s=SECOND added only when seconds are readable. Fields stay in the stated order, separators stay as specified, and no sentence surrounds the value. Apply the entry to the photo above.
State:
h=0 m=21
